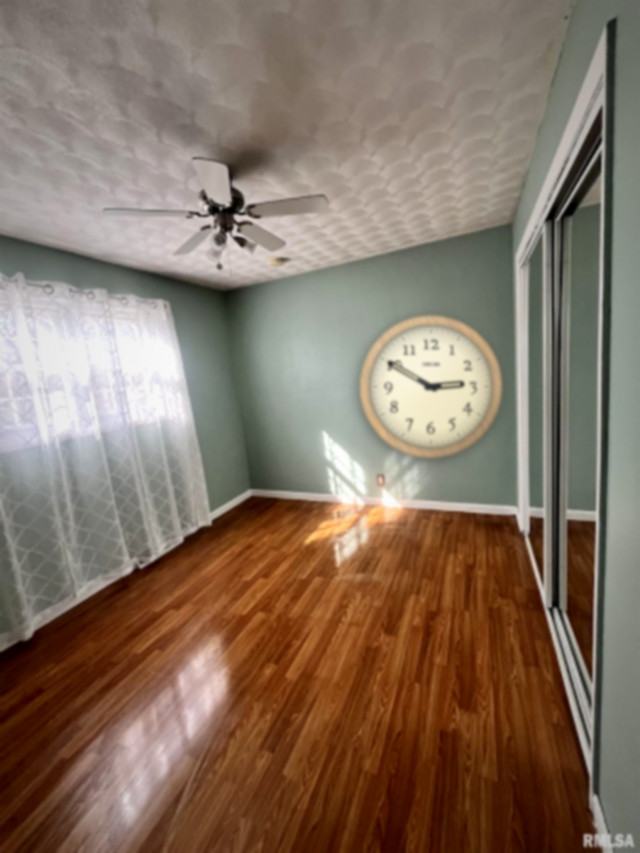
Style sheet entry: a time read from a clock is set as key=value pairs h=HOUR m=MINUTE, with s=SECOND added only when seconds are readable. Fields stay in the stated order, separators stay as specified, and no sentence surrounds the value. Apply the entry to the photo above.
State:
h=2 m=50
